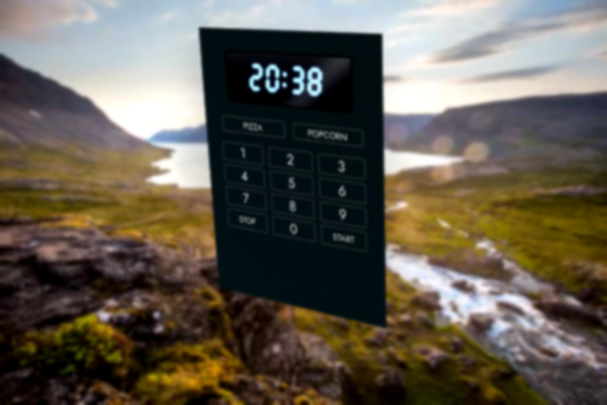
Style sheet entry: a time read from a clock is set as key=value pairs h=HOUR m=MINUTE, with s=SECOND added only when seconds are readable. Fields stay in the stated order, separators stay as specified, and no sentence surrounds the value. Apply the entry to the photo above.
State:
h=20 m=38
